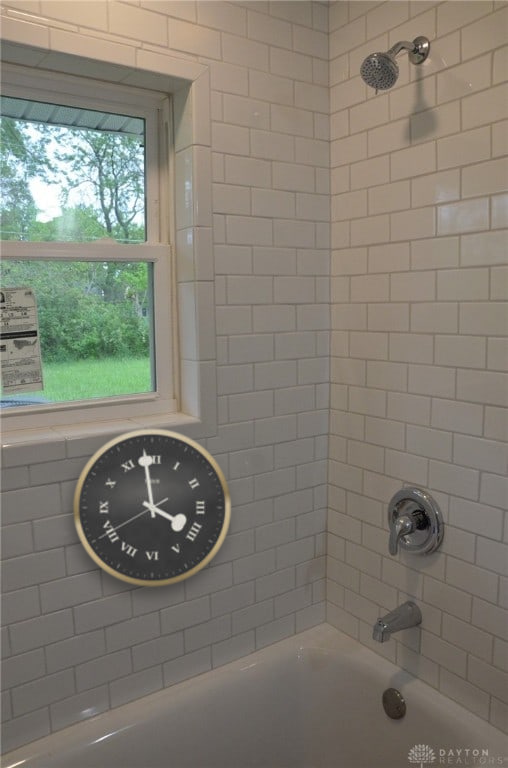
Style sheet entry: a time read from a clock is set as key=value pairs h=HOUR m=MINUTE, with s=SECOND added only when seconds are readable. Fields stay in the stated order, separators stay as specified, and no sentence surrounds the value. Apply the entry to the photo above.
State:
h=3 m=58 s=40
